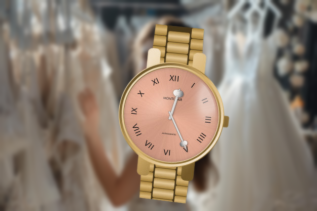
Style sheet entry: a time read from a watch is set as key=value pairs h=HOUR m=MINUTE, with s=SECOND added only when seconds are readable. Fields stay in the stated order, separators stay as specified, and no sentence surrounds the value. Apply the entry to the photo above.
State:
h=12 m=25
